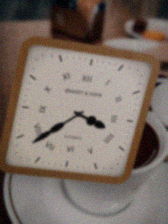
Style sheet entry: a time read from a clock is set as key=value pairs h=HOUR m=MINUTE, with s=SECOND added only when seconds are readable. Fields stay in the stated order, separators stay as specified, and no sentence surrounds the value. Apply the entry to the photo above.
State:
h=3 m=38
